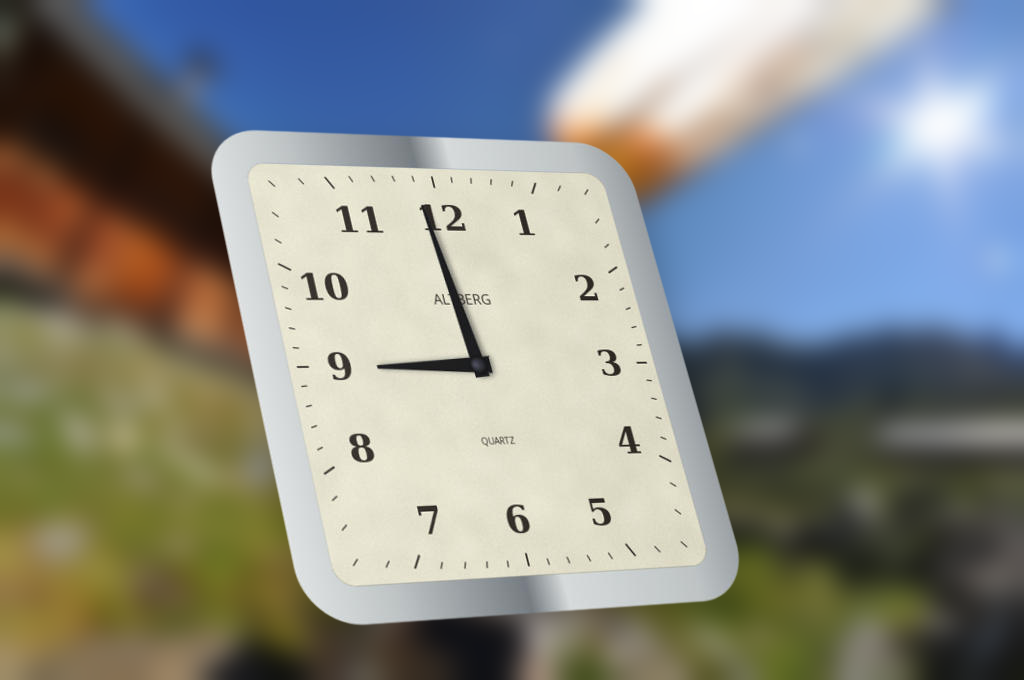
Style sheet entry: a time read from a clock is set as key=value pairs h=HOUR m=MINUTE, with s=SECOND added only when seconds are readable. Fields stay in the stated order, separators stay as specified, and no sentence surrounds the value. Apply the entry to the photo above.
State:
h=8 m=59
